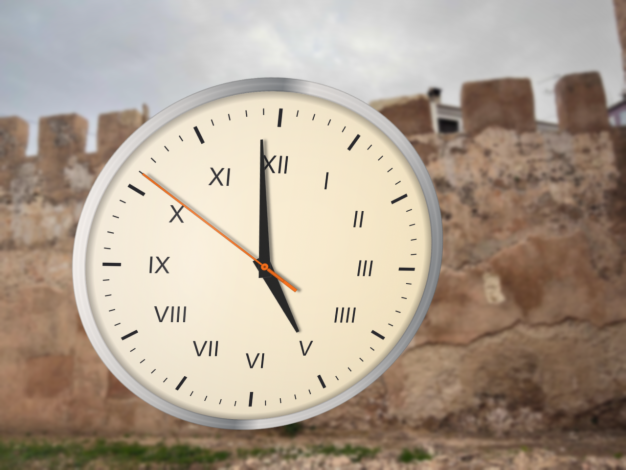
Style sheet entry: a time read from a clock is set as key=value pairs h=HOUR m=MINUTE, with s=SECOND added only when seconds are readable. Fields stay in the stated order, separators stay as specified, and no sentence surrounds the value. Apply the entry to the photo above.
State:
h=4 m=58 s=51
